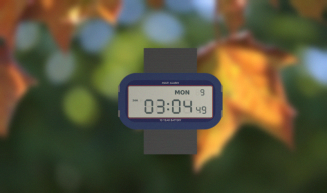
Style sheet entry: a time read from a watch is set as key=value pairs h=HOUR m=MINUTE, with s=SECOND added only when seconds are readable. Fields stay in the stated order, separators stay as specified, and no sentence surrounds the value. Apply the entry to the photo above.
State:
h=3 m=4 s=49
